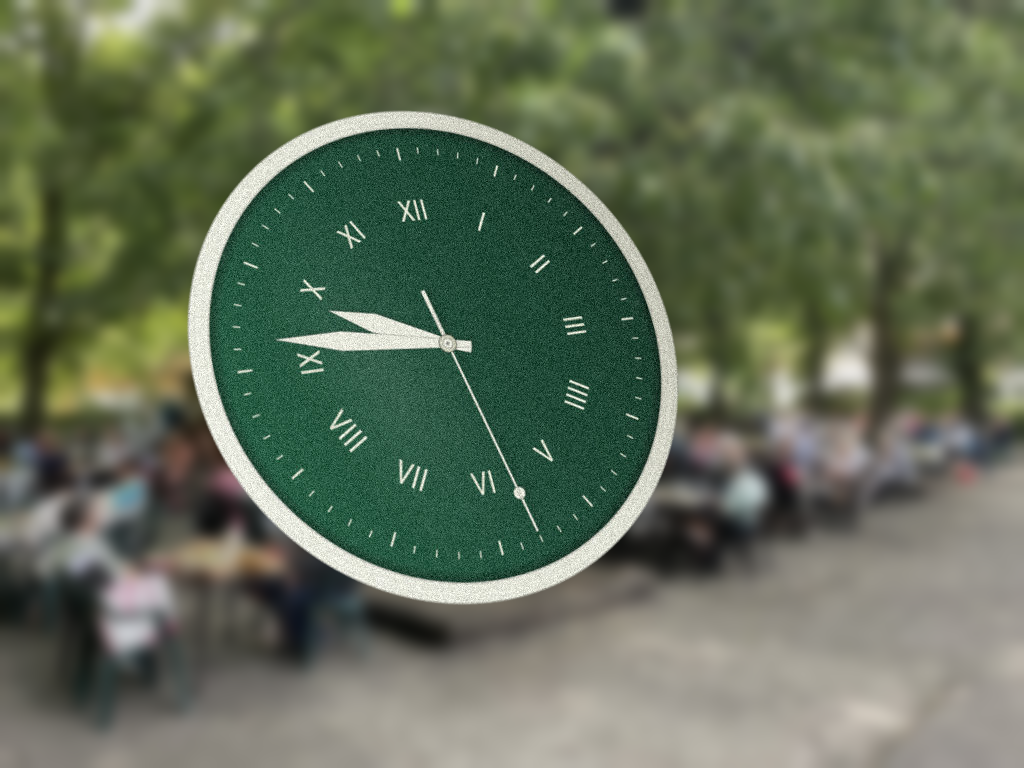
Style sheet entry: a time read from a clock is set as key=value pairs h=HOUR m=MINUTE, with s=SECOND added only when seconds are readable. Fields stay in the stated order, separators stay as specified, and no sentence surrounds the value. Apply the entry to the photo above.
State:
h=9 m=46 s=28
